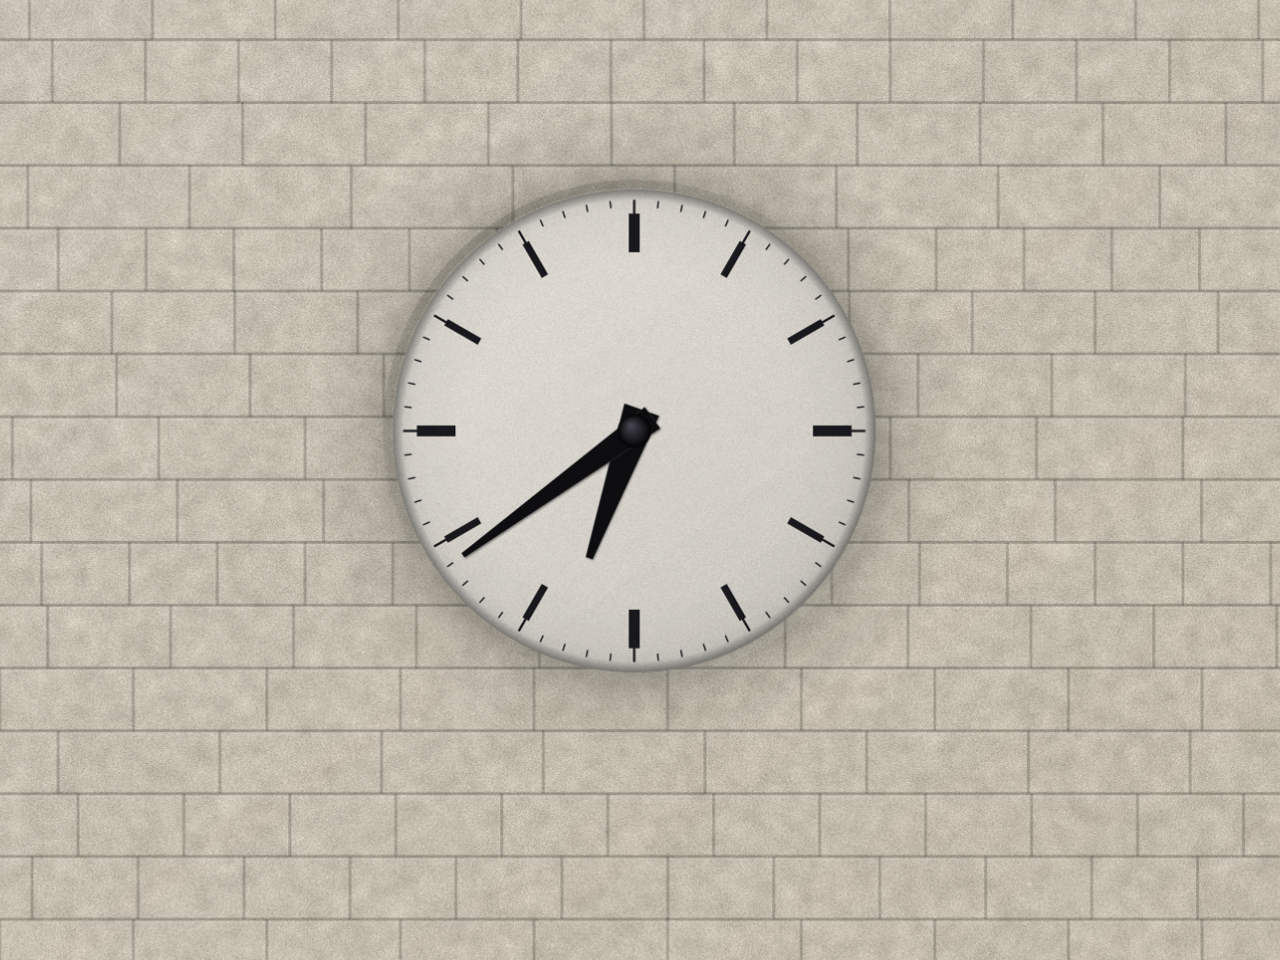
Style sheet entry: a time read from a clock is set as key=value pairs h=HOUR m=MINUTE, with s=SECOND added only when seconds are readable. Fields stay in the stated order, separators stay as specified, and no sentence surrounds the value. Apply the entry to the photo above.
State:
h=6 m=39
